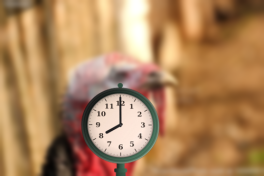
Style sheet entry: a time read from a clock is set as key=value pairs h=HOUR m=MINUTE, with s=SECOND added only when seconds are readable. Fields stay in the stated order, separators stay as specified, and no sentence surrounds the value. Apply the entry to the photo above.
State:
h=8 m=0
